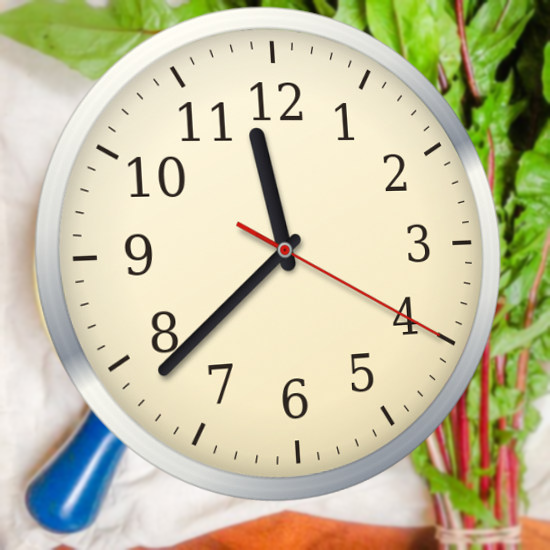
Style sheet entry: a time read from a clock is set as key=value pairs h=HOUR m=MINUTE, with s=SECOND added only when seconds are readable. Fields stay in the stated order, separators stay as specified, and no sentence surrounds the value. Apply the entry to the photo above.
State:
h=11 m=38 s=20
